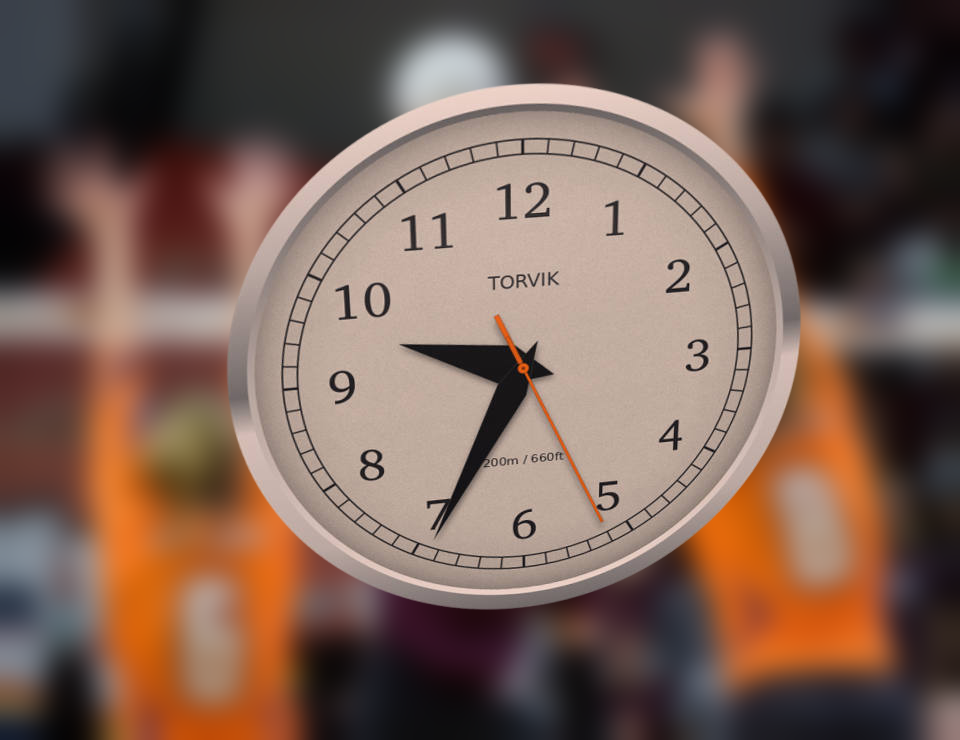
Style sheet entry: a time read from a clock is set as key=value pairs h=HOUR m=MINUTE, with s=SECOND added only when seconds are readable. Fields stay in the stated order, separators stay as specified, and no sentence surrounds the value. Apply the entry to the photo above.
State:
h=9 m=34 s=26
